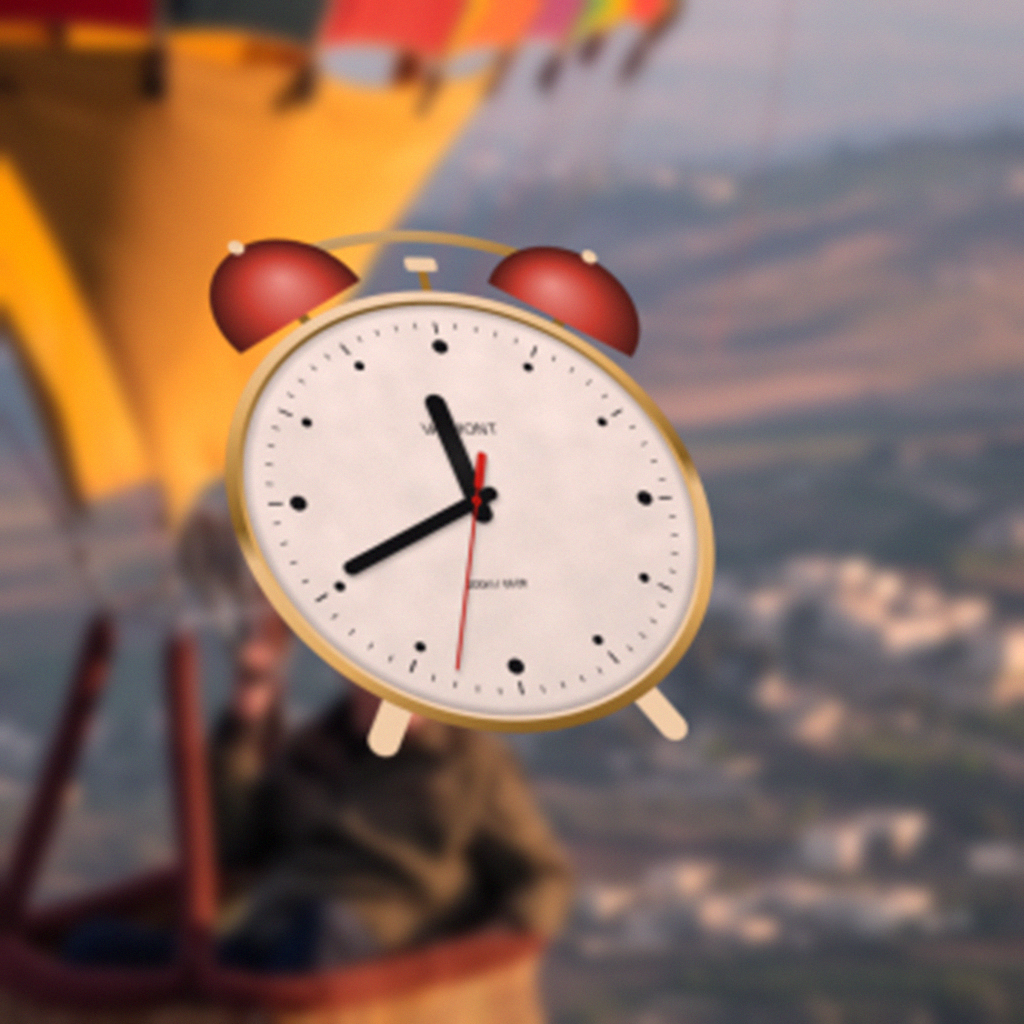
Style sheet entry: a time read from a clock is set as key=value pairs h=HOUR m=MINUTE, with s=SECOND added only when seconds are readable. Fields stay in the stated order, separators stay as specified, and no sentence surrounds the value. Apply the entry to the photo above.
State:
h=11 m=40 s=33
